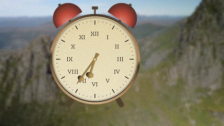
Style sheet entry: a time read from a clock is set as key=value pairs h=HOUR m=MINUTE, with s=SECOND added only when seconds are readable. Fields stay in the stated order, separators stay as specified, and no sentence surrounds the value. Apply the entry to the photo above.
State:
h=6 m=36
